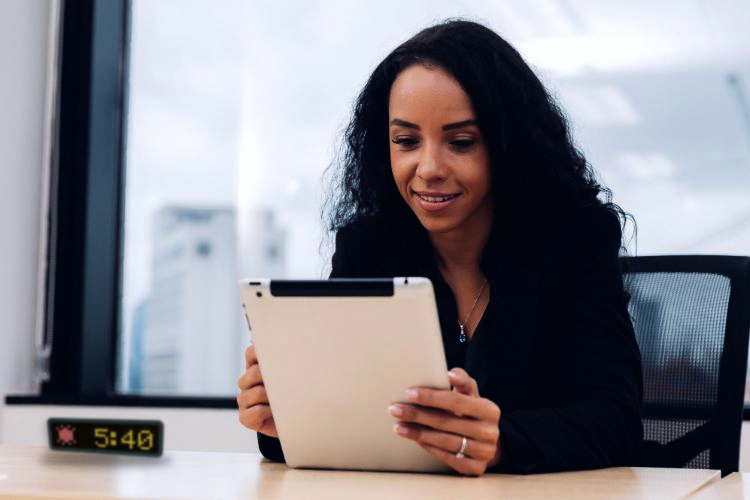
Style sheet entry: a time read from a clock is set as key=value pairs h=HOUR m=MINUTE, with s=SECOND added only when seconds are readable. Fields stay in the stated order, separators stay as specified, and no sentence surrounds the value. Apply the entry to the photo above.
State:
h=5 m=40
